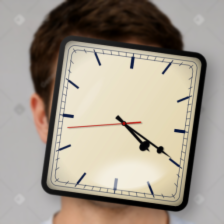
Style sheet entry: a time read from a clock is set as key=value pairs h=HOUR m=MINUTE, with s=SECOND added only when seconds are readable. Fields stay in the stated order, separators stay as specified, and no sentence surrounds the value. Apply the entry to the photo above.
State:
h=4 m=19 s=43
